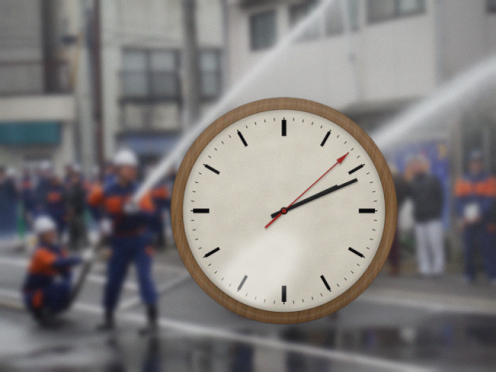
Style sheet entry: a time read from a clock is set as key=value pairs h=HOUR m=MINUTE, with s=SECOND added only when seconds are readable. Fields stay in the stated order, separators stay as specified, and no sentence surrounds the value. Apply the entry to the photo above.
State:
h=2 m=11 s=8
